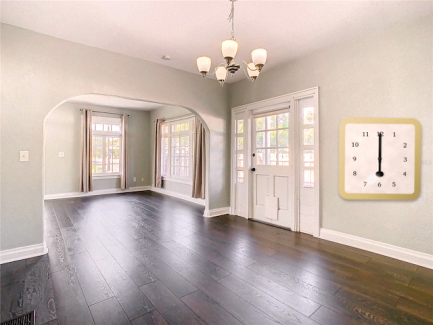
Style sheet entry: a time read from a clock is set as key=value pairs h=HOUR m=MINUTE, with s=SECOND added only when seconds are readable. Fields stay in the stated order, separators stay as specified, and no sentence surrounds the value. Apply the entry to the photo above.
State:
h=6 m=0
